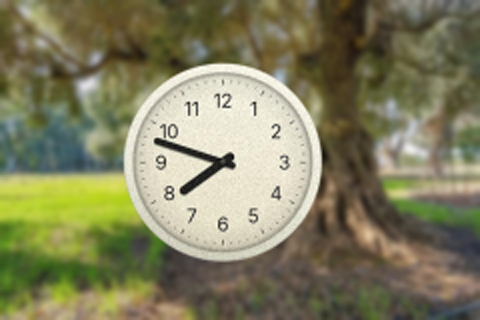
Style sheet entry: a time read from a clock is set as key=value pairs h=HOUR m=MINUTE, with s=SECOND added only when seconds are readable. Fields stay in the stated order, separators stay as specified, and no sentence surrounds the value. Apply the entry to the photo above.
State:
h=7 m=48
